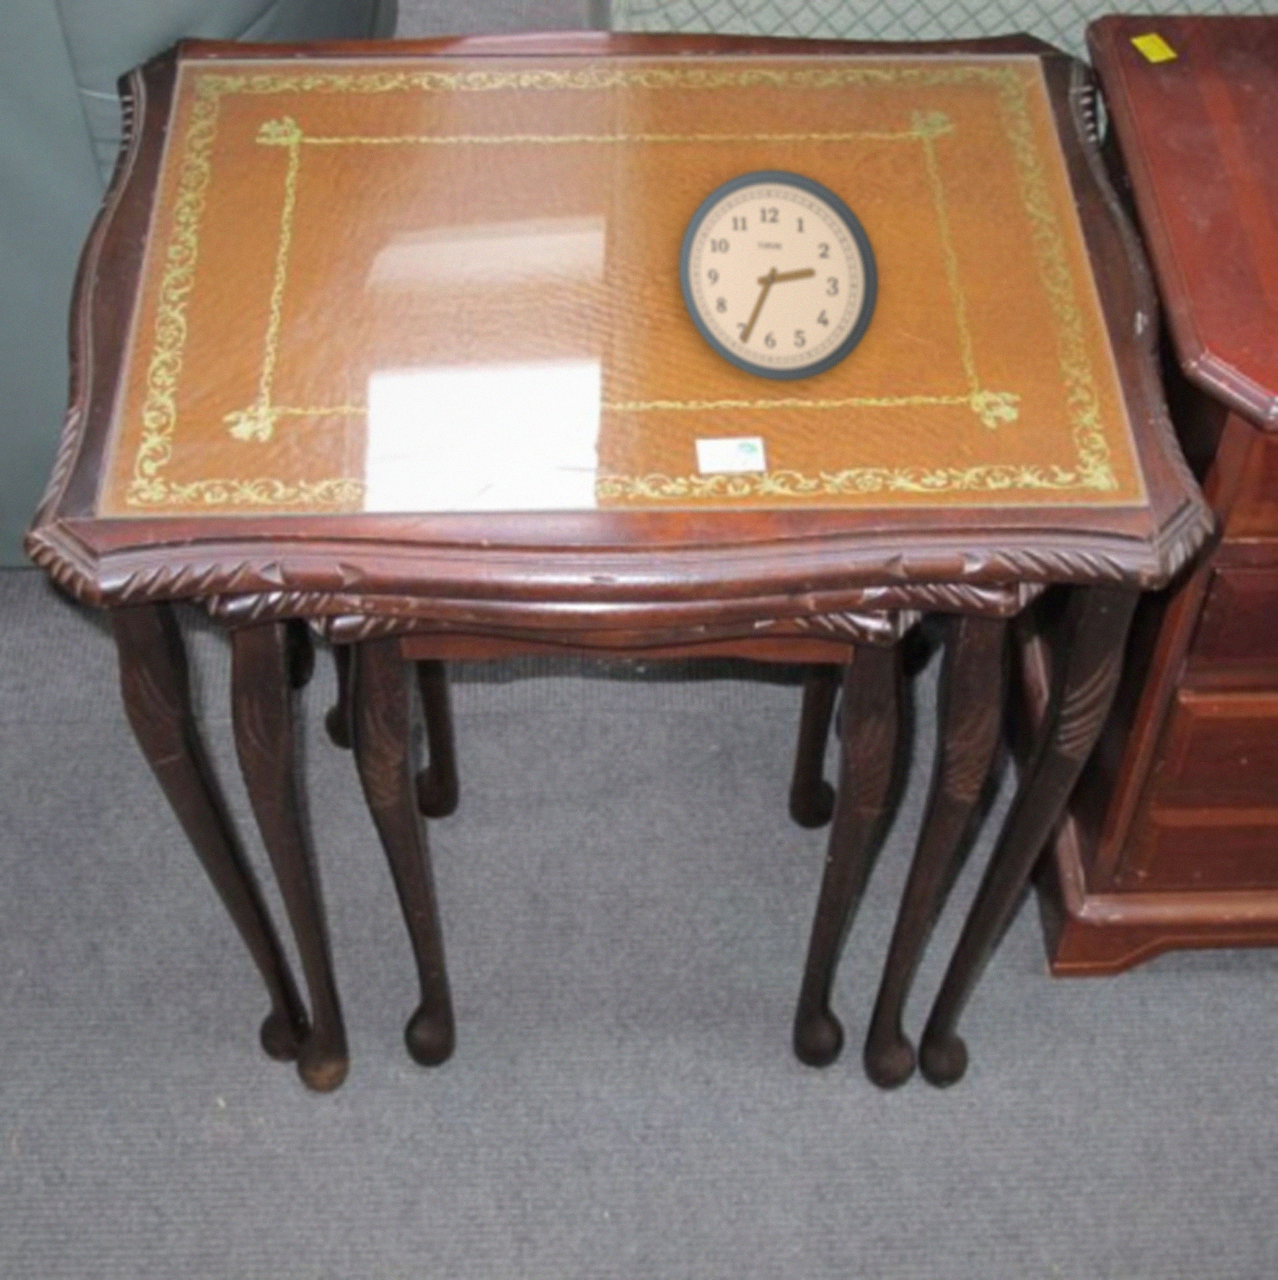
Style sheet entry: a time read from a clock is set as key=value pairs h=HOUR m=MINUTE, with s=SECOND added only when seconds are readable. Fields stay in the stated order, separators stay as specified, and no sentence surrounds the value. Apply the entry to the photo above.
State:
h=2 m=34
